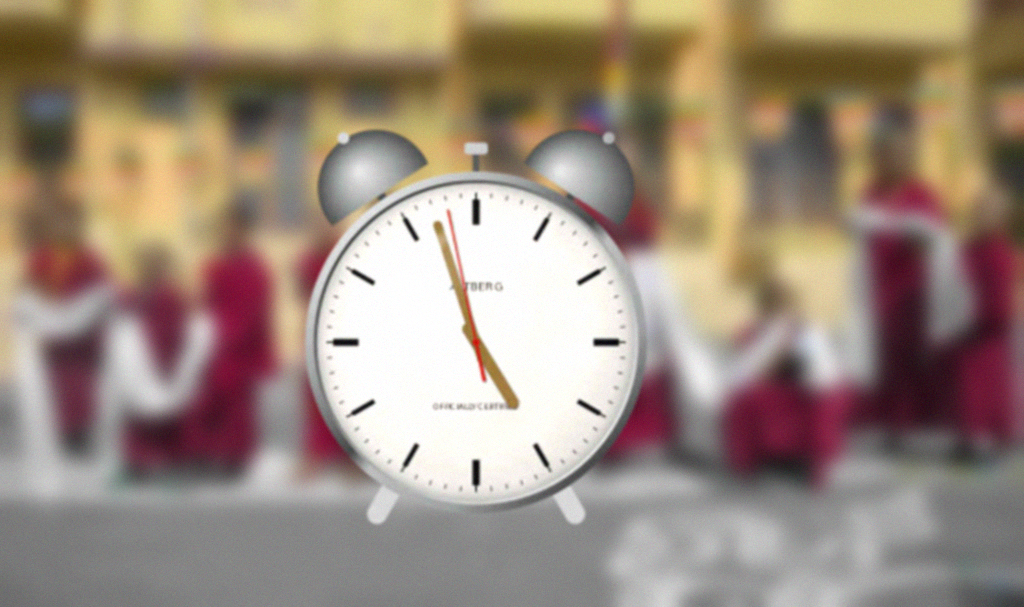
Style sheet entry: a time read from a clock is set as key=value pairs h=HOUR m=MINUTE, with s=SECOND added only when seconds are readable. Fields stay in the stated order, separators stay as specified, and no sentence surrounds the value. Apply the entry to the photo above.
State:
h=4 m=56 s=58
